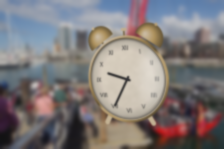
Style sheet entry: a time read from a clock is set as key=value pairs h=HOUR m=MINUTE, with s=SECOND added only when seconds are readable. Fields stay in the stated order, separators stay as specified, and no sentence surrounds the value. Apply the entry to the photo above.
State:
h=9 m=35
